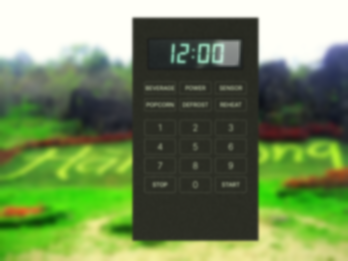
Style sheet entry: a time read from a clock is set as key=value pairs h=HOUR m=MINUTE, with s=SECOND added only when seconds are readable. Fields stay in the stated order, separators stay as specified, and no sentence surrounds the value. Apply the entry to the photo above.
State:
h=12 m=0
